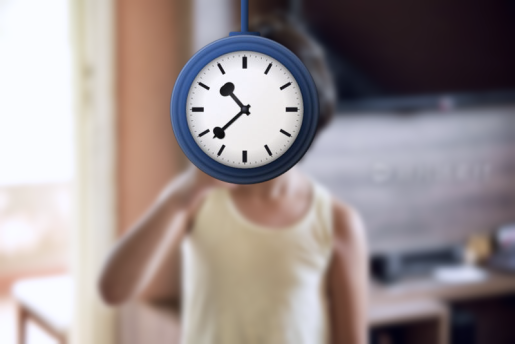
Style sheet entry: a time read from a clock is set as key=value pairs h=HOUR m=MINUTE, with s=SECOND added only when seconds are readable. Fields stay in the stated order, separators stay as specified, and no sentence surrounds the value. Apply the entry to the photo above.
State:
h=10 m=38
